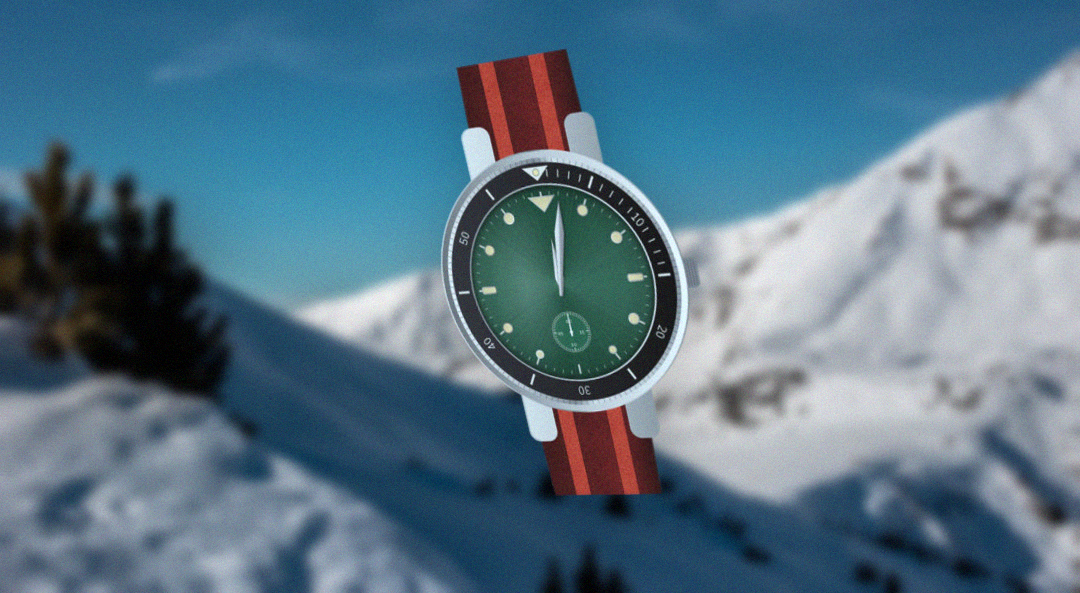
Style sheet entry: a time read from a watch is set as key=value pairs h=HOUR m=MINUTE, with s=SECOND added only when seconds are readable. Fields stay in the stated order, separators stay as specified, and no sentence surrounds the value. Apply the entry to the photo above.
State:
h=12 m=2
